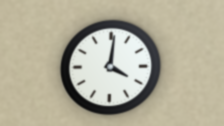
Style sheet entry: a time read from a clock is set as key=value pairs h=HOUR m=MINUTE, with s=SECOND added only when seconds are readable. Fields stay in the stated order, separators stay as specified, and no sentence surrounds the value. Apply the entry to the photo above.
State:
h=4 m=1
